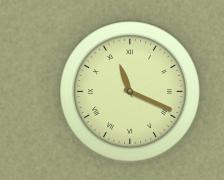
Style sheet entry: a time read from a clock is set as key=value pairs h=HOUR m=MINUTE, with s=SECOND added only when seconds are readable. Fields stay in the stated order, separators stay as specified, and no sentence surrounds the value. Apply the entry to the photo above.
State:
h=11 m=19
